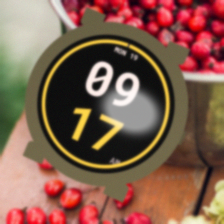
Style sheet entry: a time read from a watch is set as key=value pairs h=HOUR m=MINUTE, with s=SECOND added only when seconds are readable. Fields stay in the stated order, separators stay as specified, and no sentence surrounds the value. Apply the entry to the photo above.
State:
h=9 m=17
